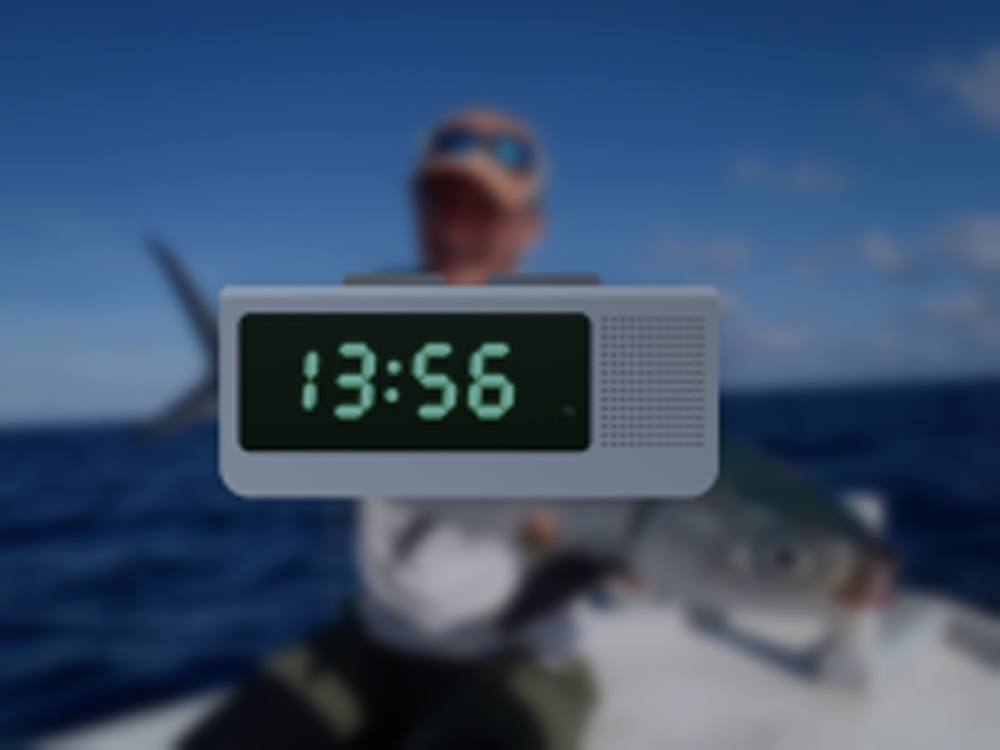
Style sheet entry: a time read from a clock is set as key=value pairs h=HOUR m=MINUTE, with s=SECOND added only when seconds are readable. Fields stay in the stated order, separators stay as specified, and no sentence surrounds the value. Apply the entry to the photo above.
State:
h=13 m=56
